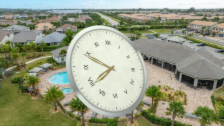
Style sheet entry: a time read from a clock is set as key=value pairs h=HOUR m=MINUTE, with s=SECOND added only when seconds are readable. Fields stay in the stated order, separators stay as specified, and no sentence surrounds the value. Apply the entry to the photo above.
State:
h=7 m=49
